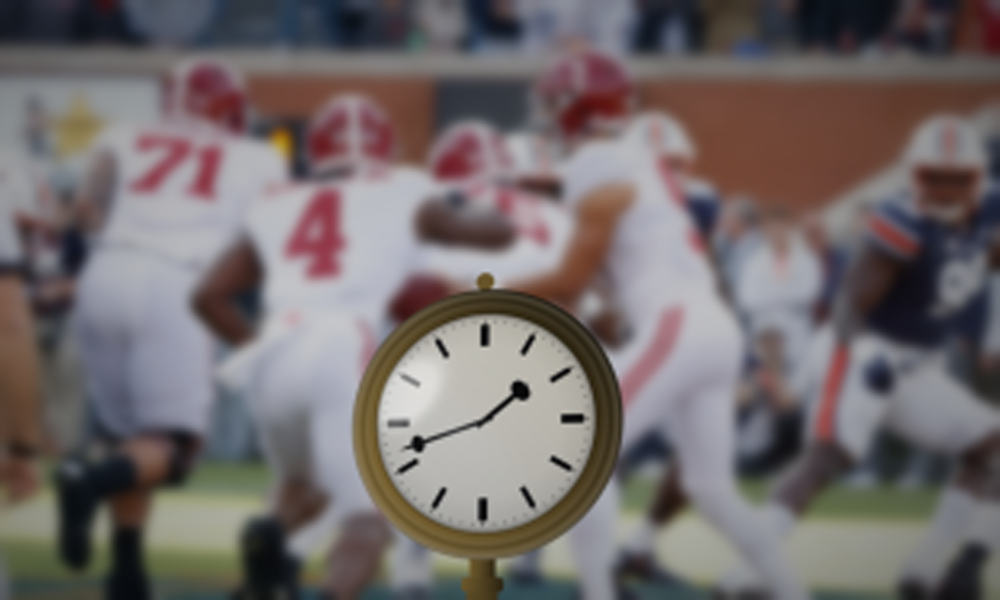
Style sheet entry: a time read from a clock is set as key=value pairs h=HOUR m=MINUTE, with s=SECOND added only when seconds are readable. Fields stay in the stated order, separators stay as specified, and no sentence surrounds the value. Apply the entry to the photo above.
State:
h=1 m=42
